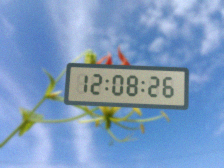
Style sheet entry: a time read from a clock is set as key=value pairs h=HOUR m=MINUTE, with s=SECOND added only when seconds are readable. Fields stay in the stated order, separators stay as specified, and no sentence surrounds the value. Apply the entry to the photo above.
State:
h=12 m=8 s=26
